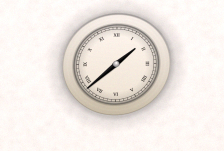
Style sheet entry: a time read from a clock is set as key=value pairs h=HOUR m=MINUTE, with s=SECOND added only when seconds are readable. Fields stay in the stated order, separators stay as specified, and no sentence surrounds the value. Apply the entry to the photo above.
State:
h=1 m=38
